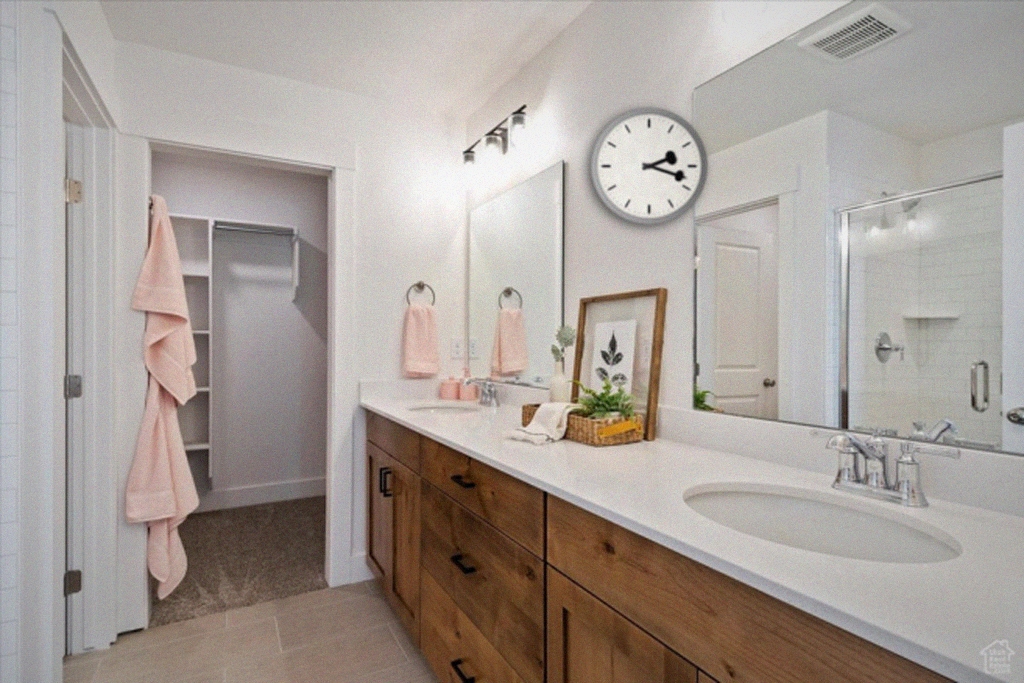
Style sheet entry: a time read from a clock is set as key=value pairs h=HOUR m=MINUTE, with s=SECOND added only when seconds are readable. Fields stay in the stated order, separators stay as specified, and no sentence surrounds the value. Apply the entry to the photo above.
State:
h=2 m=18
